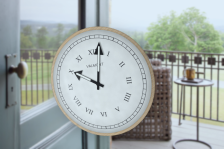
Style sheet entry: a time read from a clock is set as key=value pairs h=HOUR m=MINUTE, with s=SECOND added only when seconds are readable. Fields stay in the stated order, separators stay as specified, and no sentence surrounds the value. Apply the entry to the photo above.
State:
h=10 m=2
